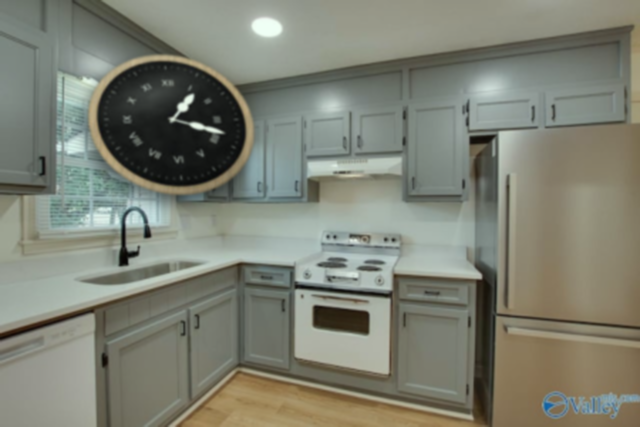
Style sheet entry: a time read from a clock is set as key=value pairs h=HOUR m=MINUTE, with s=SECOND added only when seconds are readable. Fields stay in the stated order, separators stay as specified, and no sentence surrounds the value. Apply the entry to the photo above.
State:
h=1 m=18
